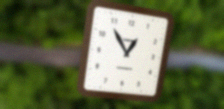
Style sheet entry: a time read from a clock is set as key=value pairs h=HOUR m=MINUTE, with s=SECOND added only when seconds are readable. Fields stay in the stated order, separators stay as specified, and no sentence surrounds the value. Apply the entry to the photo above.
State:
h=12 m=54
